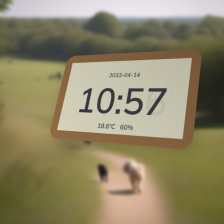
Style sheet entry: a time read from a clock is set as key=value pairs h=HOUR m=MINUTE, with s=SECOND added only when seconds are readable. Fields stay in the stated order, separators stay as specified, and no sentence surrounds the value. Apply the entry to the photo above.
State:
h=10 m=57
